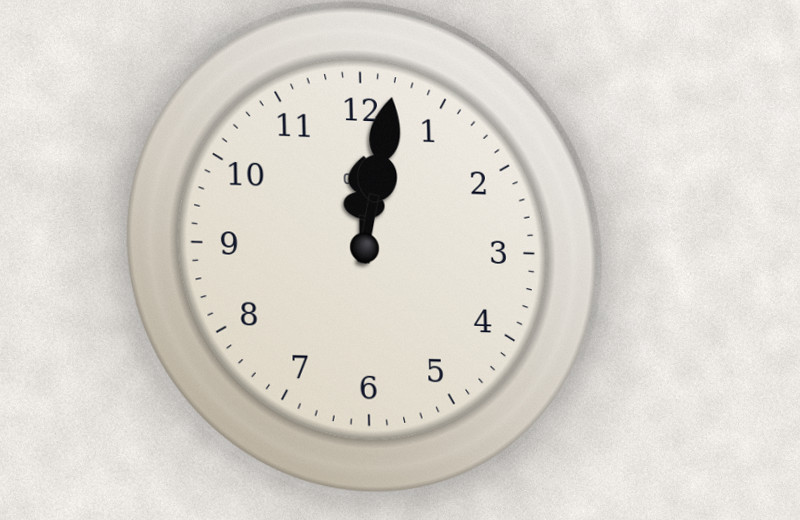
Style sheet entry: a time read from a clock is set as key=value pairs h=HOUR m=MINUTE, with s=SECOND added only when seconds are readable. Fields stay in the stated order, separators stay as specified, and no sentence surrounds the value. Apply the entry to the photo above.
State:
h=12 m=2
